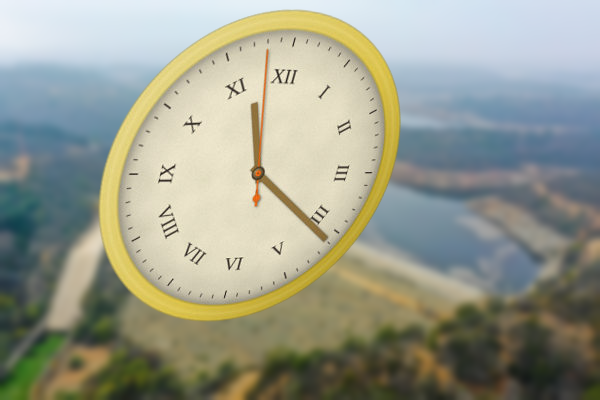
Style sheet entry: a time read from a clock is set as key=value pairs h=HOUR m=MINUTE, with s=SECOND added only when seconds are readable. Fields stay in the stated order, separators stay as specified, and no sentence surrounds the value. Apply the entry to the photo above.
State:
h=11 m=20 s=58
